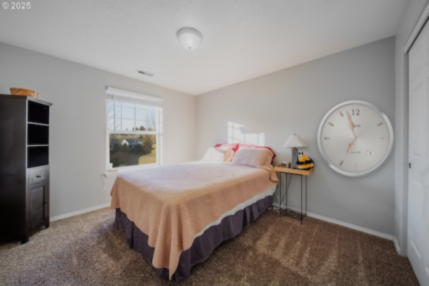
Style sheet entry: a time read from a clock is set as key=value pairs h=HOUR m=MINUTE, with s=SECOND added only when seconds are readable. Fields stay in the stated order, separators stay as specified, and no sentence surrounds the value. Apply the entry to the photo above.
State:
h=6 m=57
